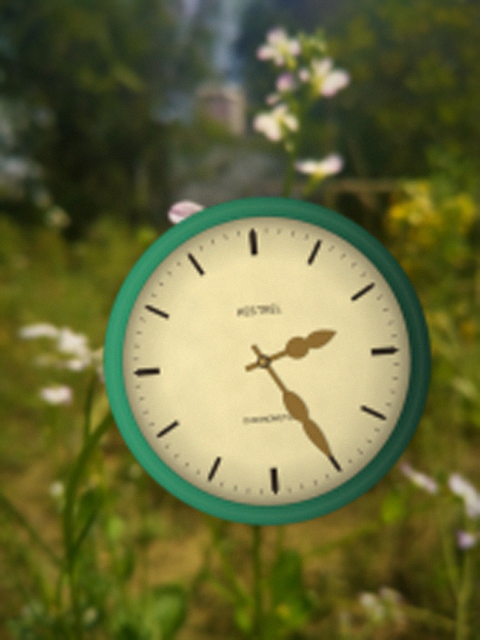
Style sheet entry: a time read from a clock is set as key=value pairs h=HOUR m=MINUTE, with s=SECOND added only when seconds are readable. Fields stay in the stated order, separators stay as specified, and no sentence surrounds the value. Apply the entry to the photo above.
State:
h=2 m=25
